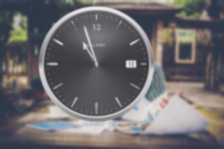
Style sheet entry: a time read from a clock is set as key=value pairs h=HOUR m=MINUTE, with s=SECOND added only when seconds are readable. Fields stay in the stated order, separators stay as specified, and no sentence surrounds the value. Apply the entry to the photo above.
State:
h=10 m=57
